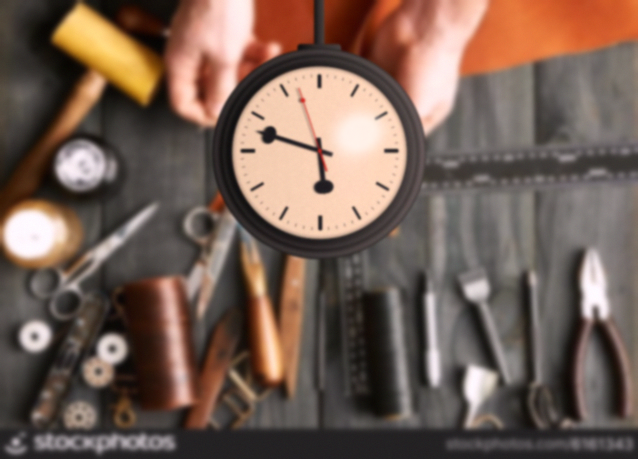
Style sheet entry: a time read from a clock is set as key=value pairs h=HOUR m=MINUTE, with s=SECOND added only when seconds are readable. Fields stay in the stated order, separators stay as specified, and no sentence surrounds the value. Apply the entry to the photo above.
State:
h=5 m=47 s=57
